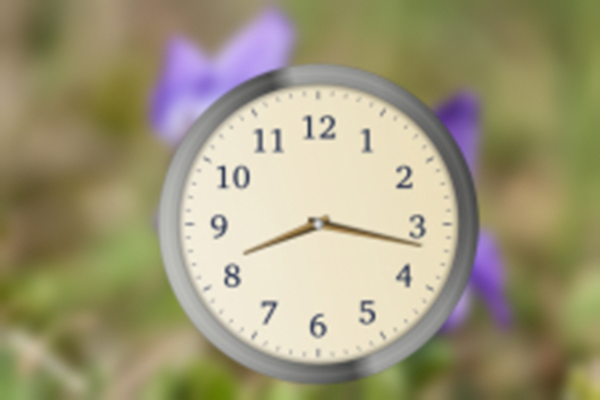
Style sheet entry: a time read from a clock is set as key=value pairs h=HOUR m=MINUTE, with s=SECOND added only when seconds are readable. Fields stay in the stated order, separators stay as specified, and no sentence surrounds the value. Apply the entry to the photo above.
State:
h=8 m=17
